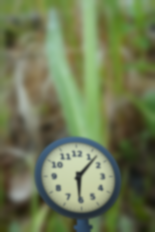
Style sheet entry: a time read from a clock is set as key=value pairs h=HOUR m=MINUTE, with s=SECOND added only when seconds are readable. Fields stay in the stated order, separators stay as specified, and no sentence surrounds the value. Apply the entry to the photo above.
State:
h=6 m=7
